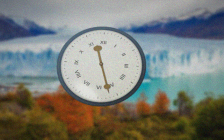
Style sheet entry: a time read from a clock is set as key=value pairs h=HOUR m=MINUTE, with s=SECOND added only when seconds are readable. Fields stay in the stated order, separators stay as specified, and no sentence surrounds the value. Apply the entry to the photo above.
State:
h=11 m=27
